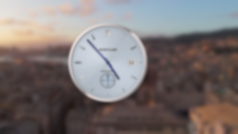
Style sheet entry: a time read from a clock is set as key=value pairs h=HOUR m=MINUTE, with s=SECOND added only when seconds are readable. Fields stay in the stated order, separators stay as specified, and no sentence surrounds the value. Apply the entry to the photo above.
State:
h=4 m=53
